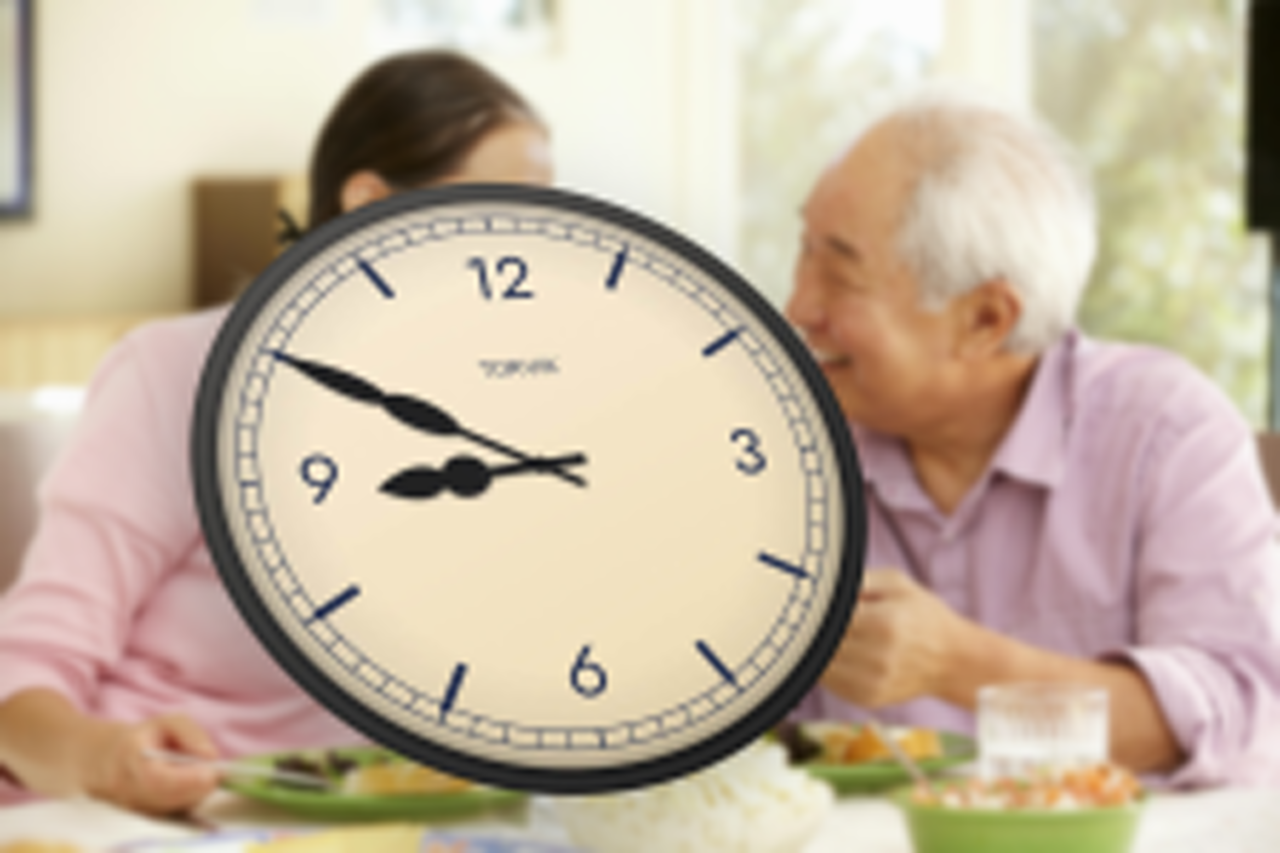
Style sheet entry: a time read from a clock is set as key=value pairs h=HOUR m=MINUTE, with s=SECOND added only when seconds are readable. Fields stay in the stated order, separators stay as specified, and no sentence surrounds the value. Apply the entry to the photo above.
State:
h=8 m=50
